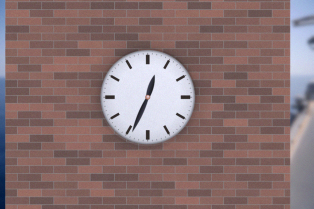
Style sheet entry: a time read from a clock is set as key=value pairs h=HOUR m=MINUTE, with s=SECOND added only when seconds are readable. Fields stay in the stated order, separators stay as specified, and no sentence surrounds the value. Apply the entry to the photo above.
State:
h=12 m=34
